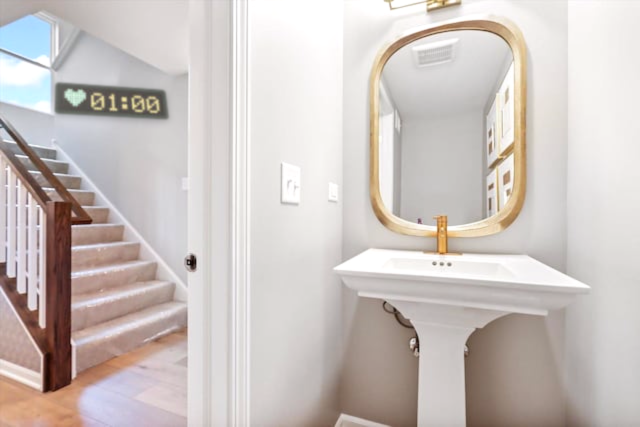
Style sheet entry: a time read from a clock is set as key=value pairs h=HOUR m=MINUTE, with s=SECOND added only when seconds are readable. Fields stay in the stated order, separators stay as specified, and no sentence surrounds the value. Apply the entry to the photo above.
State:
h=1 m=0
